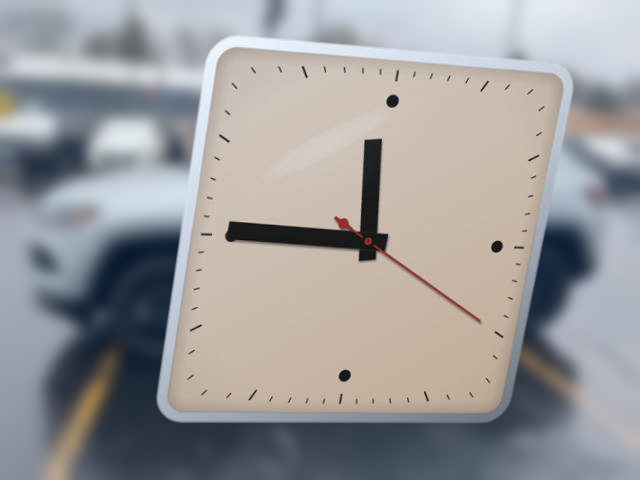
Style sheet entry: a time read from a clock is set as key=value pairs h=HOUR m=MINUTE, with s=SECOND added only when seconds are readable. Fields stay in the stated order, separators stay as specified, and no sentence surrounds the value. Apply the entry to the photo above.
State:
h=11 m=45 s=20
